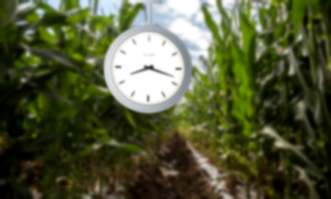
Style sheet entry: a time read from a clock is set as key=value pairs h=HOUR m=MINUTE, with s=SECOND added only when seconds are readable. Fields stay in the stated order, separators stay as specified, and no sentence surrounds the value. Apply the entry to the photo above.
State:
h=8 m=18
